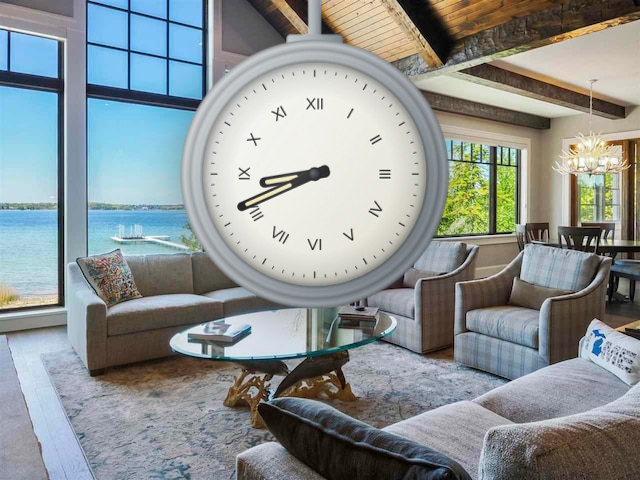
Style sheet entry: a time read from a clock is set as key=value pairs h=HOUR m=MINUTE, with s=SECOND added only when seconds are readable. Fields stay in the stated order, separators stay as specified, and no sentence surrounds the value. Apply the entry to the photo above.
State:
h=8 m=41
